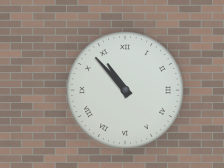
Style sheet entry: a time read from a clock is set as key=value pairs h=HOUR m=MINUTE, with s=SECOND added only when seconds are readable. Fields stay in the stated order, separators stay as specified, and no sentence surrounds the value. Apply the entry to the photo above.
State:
h=10 m=53
